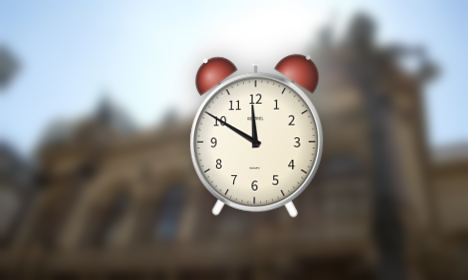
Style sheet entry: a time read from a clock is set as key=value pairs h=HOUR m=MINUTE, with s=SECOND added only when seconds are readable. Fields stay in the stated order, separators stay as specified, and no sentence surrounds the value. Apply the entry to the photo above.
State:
h=11 m=50
